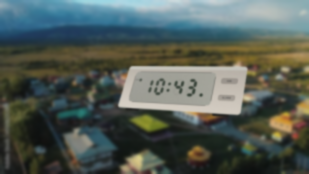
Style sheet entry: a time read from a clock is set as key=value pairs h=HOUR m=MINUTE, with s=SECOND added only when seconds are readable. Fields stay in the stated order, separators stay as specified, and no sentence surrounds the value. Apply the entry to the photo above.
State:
h=10 m=43
